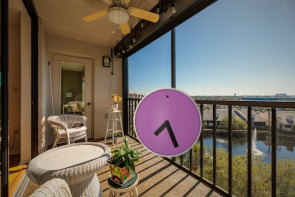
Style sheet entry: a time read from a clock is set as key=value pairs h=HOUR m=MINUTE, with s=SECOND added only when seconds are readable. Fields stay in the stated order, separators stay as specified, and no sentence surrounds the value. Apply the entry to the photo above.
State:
h=7 m=26
